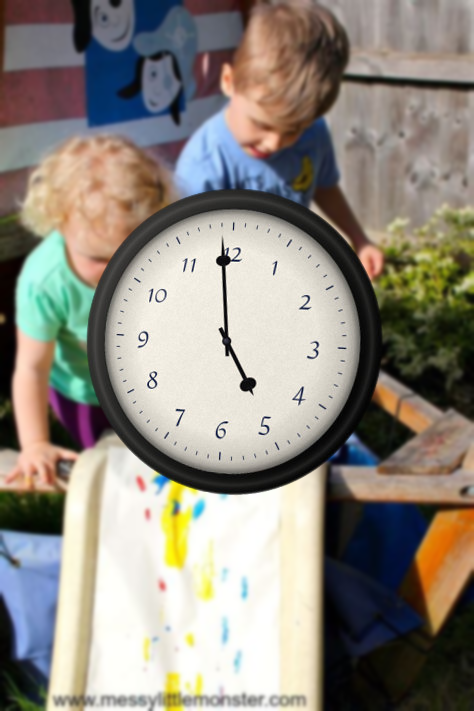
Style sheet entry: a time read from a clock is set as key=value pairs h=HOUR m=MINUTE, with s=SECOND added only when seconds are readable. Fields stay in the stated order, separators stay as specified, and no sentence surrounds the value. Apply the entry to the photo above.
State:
h=4 m=59
